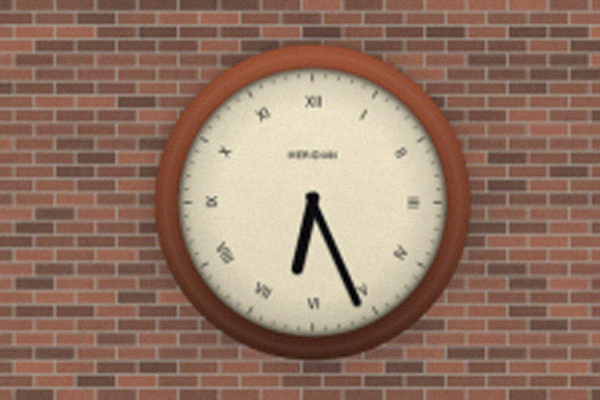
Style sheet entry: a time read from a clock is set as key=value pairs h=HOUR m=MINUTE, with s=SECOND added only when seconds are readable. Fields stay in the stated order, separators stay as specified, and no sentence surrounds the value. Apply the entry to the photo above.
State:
h=6 m=26
